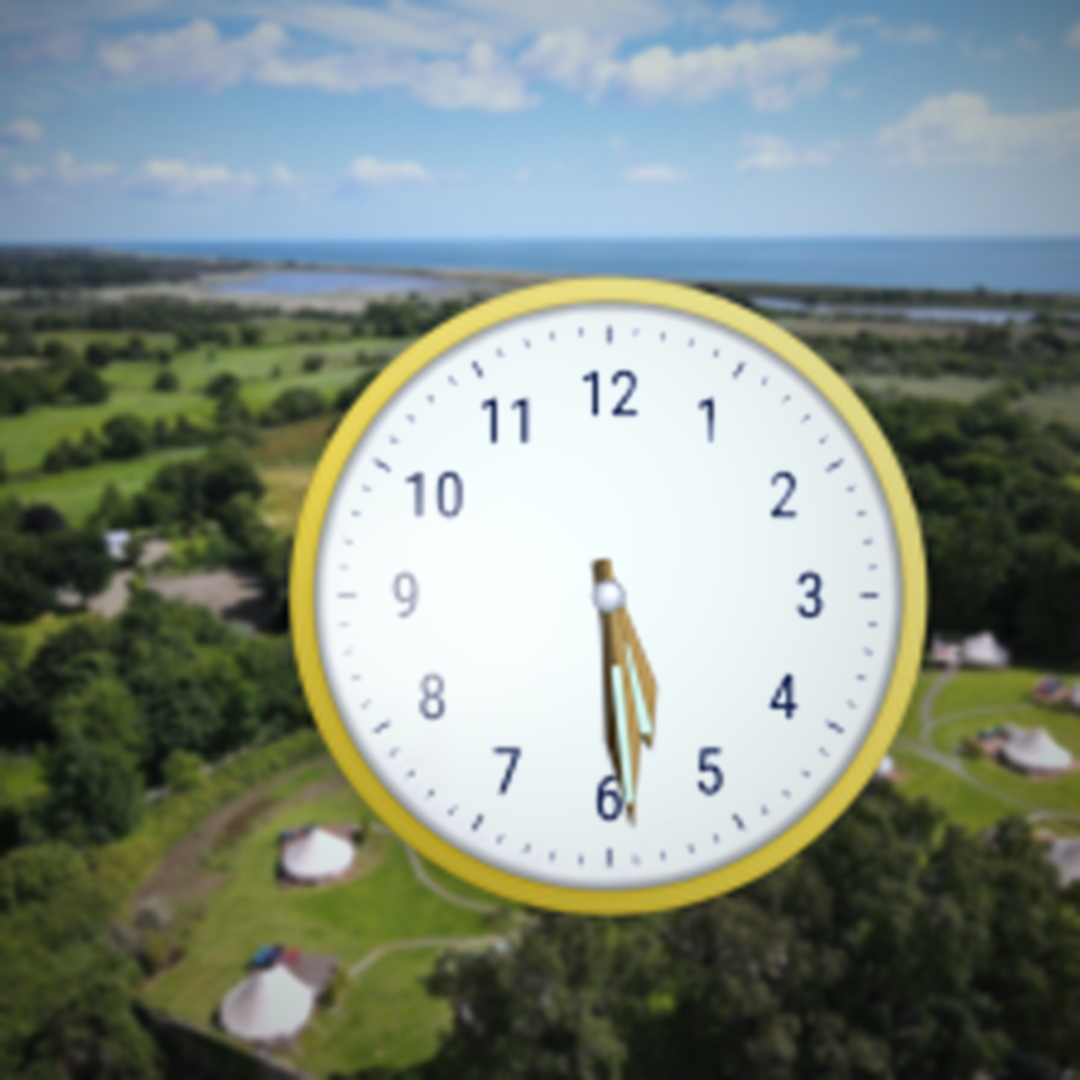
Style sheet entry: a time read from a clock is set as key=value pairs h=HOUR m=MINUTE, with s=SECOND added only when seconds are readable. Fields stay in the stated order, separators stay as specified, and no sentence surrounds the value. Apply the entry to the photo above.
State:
h=5 m=29
